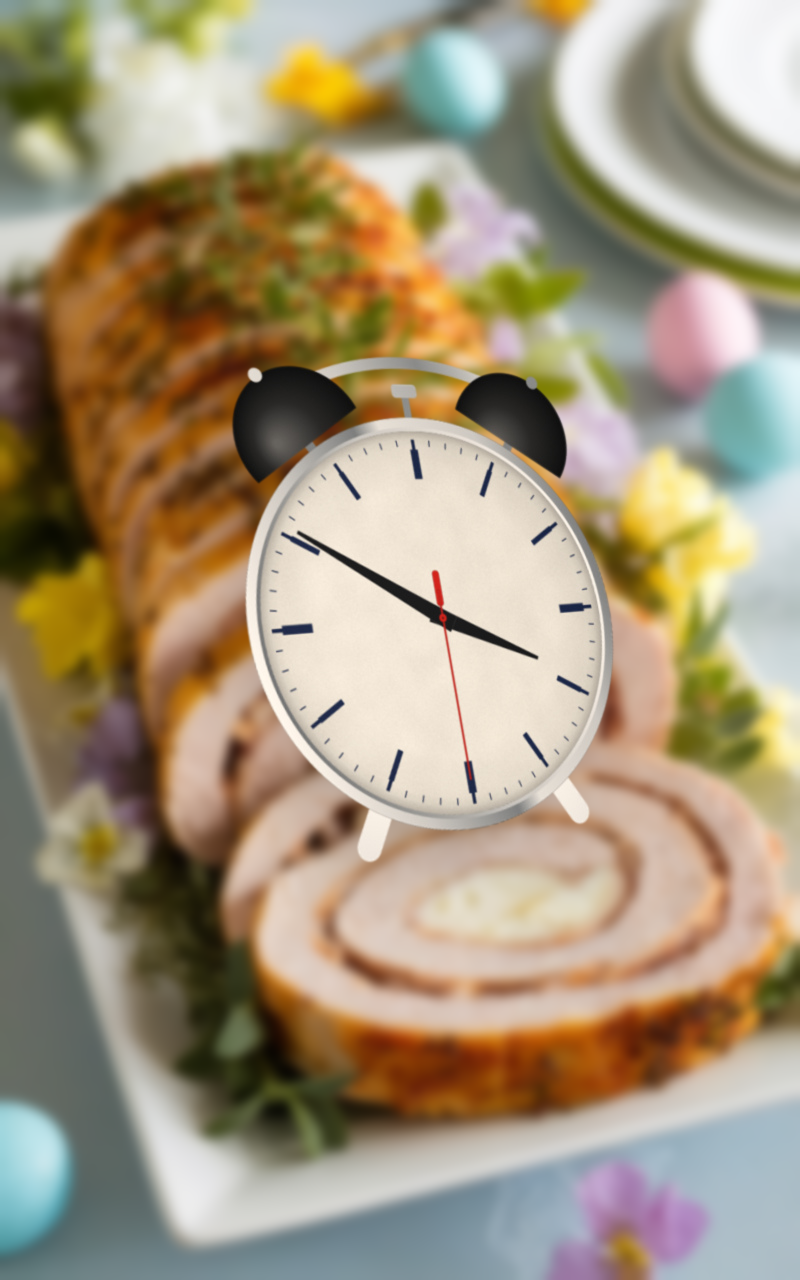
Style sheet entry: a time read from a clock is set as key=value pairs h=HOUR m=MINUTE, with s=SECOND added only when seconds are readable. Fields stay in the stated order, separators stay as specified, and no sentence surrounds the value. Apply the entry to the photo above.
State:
h=3 m=50 s=30
